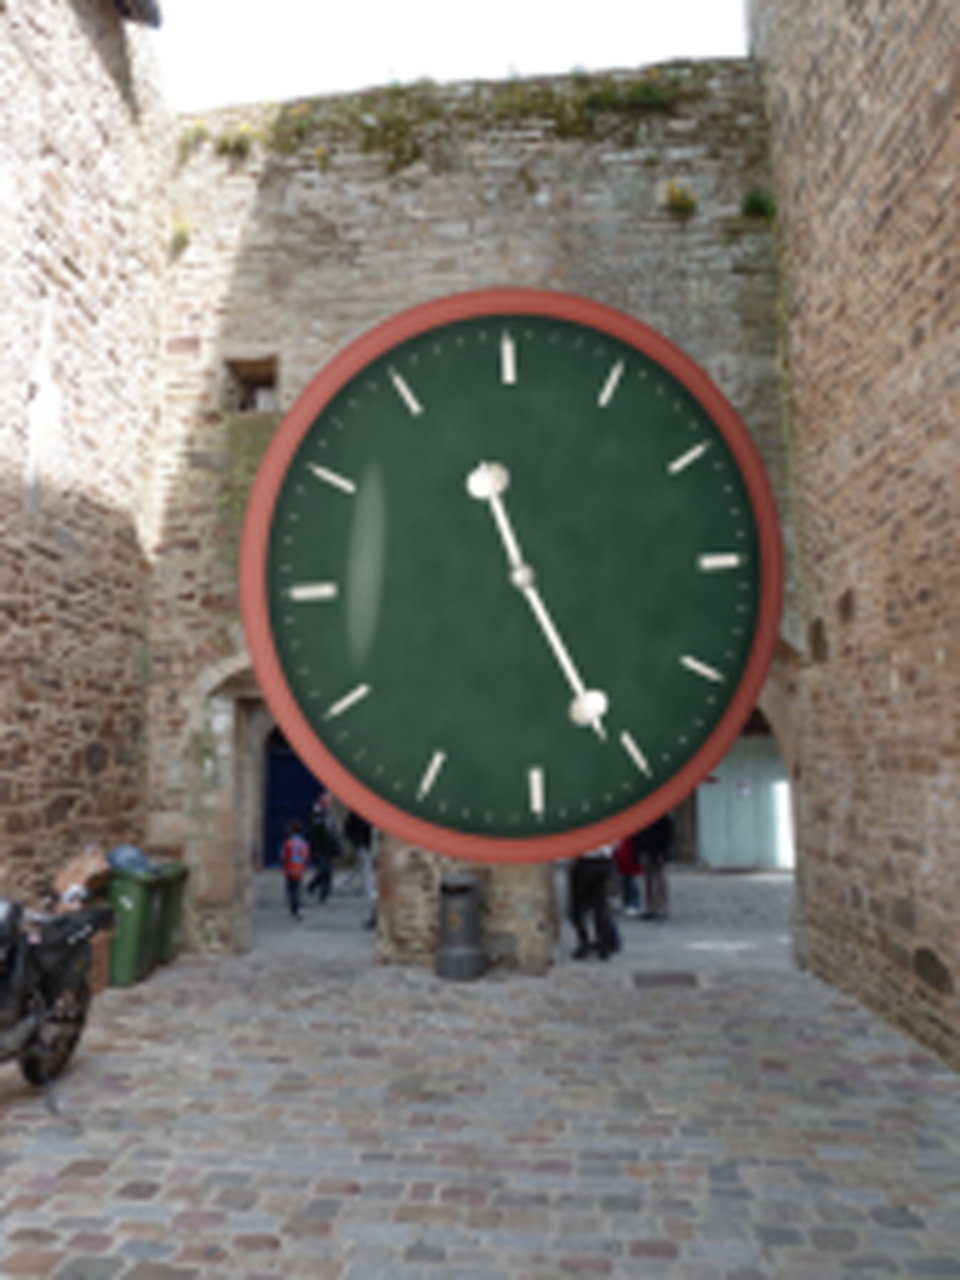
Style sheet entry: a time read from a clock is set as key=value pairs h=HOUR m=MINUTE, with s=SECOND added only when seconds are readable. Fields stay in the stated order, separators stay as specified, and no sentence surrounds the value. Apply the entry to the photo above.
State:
h=11 m=26
